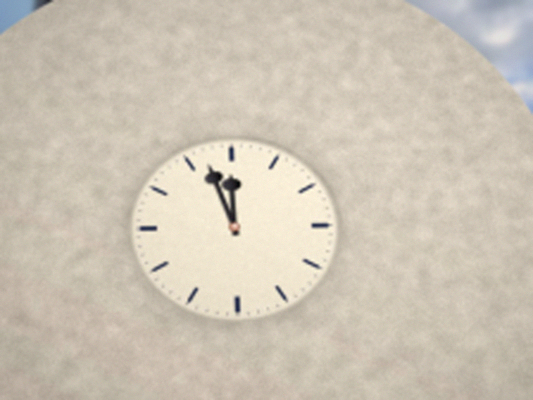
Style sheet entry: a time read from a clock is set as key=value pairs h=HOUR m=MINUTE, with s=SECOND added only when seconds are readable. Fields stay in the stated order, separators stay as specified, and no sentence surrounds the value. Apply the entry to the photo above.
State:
h=11 m=57
